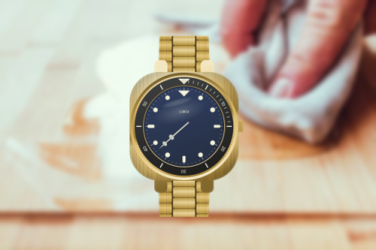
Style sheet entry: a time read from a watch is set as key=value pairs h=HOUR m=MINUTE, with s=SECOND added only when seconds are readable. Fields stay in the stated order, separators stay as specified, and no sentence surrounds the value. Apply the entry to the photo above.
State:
h=7 m=38
